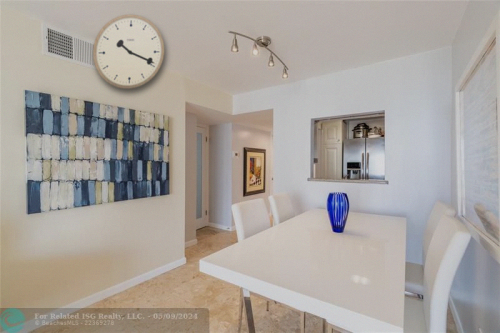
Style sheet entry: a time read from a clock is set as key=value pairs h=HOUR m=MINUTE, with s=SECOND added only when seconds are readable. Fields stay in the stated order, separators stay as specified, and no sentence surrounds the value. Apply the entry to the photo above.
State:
h=10 m=19
